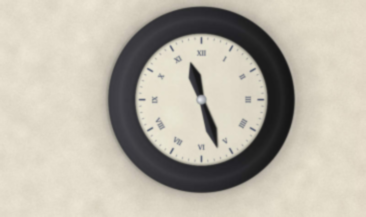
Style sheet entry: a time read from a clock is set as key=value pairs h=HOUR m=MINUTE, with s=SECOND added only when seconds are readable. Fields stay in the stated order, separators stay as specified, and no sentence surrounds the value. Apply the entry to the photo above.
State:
h=11 m=27
